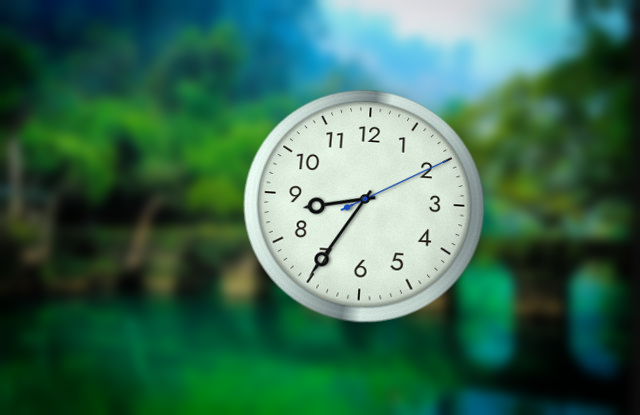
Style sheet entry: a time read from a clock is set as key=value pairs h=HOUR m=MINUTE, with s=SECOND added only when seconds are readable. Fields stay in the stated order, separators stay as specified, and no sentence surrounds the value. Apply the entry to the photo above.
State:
h=8 m=35 s=10
